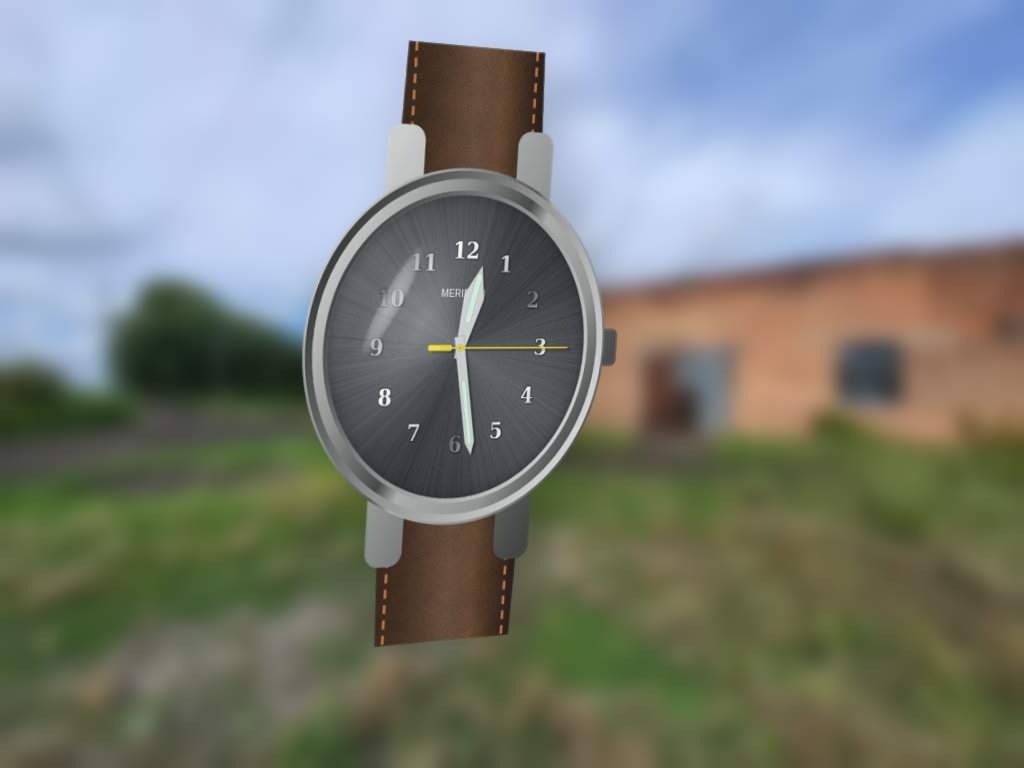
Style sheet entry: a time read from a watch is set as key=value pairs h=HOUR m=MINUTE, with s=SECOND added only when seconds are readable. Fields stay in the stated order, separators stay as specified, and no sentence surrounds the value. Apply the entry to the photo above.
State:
h=12 m=28 s=15
